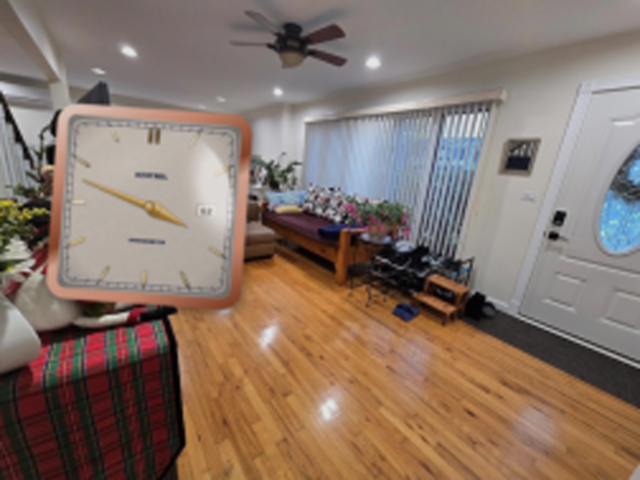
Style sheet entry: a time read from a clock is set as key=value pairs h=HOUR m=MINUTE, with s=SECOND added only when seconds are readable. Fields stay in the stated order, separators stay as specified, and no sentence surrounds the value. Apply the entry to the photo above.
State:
h=3 m=48
